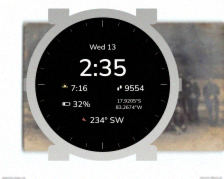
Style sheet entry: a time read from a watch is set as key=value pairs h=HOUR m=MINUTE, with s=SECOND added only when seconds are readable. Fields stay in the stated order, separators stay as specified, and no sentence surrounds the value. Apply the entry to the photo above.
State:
h=2 m=35
